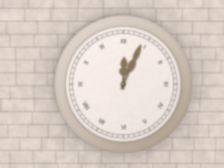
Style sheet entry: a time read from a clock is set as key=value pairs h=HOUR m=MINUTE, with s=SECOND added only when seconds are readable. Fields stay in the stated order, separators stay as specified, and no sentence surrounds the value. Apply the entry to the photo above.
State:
h=12 m=4
